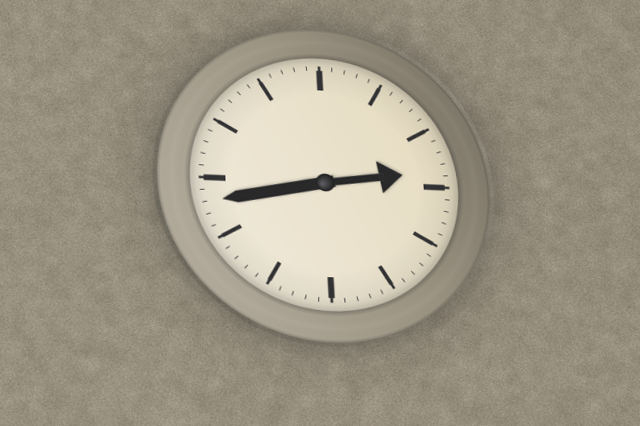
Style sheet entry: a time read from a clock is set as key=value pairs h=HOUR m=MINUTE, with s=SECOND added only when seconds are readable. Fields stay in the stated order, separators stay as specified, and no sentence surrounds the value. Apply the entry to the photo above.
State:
h=2 m=43
